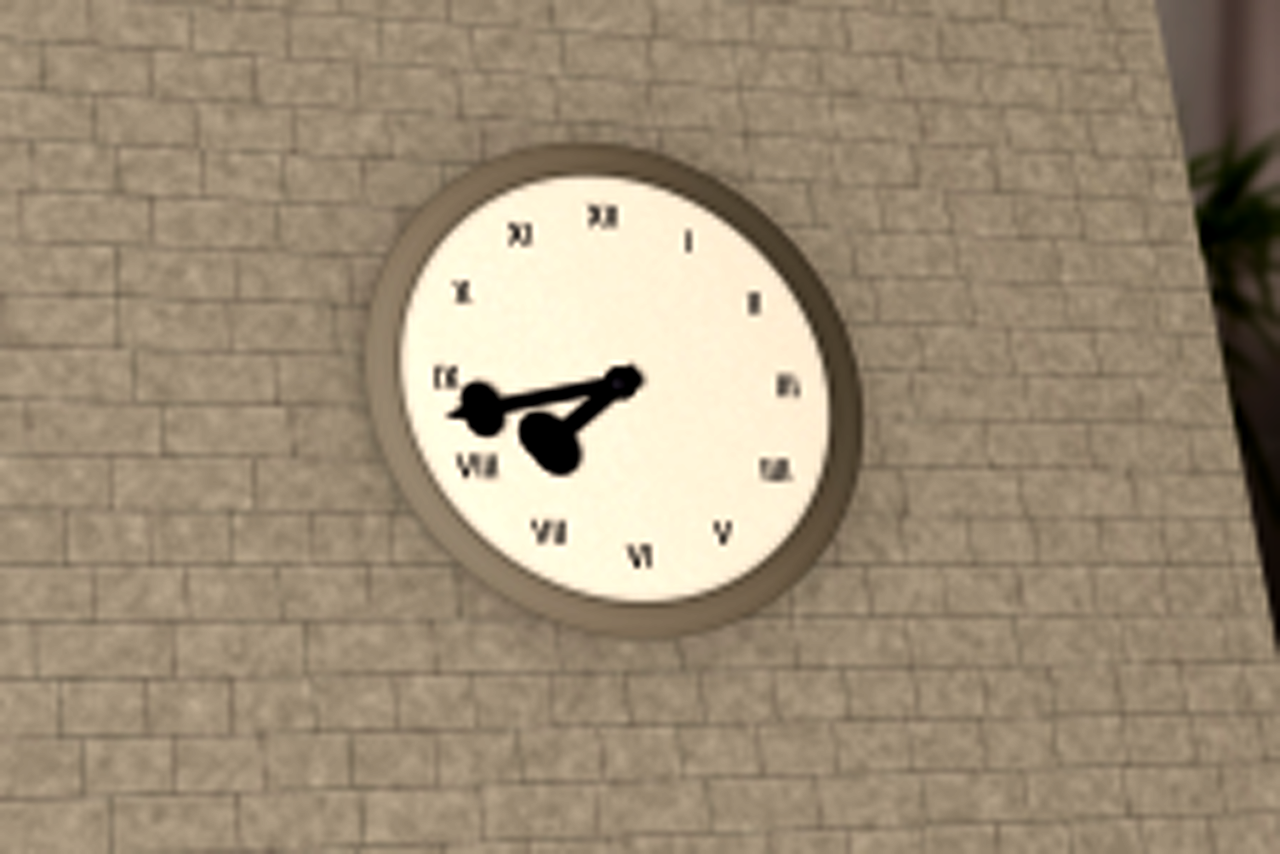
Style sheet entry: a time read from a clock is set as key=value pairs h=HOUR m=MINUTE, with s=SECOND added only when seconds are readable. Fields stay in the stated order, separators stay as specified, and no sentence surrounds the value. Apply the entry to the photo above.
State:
h=7 m=43
